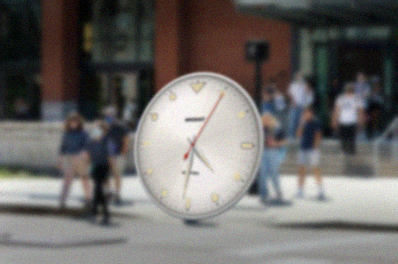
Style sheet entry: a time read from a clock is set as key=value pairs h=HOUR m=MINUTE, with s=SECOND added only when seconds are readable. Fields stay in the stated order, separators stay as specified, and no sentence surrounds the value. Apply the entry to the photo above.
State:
h=4 m=31 s=5
